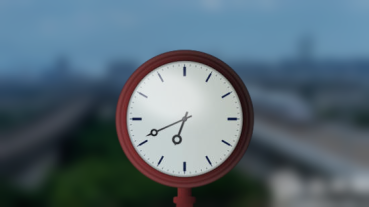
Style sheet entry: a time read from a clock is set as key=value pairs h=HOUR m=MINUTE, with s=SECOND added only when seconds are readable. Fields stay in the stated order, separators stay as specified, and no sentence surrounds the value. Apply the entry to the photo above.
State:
h=6 m=41
